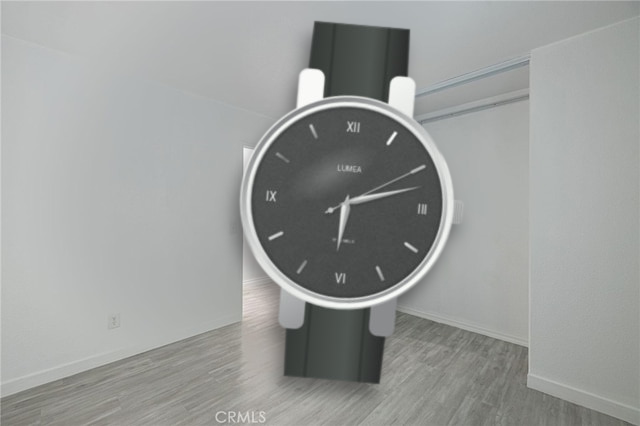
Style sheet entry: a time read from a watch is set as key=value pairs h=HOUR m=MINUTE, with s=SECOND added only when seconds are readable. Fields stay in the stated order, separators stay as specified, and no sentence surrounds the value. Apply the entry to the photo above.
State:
h=6 m=12 s=10
